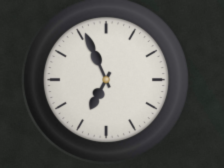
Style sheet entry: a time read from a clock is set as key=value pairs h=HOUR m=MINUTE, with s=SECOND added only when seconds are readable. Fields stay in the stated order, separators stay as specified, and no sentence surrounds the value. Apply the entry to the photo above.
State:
h=6 m=56
